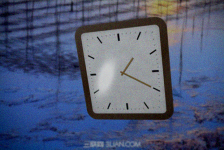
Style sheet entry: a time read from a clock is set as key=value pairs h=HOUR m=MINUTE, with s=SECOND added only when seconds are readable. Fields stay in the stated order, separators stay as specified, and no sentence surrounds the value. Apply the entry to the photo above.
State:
h=1 m=20
